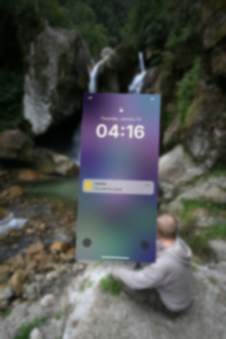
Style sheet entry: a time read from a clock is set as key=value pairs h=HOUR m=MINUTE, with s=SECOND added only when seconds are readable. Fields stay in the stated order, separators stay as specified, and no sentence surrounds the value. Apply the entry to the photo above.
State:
h=4 m=16
